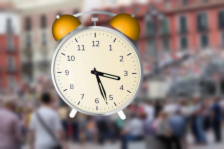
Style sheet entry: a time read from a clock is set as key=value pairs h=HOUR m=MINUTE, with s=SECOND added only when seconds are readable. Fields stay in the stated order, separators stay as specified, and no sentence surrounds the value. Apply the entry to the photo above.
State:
h=3 m=27
